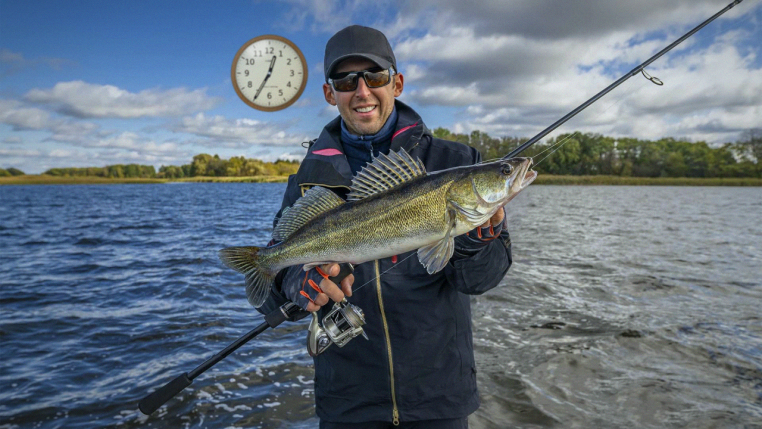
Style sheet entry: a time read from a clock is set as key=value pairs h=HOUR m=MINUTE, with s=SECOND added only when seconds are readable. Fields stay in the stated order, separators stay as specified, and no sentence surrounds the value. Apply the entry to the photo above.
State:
h=12 m=35
